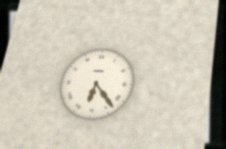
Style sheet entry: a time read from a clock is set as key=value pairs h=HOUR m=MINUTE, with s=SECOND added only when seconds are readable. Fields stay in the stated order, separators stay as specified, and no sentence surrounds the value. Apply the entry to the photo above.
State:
h=6 m=23
